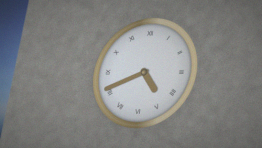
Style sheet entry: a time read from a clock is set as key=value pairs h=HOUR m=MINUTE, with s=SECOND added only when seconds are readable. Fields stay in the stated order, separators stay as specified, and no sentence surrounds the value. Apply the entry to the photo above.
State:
h=4 m=41
